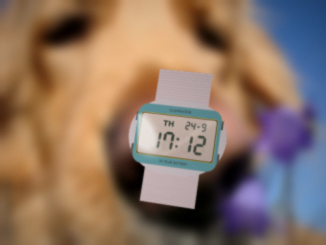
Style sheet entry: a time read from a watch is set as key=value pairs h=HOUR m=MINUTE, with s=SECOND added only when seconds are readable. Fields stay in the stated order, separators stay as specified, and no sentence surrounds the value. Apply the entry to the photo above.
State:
h=17 m=12
